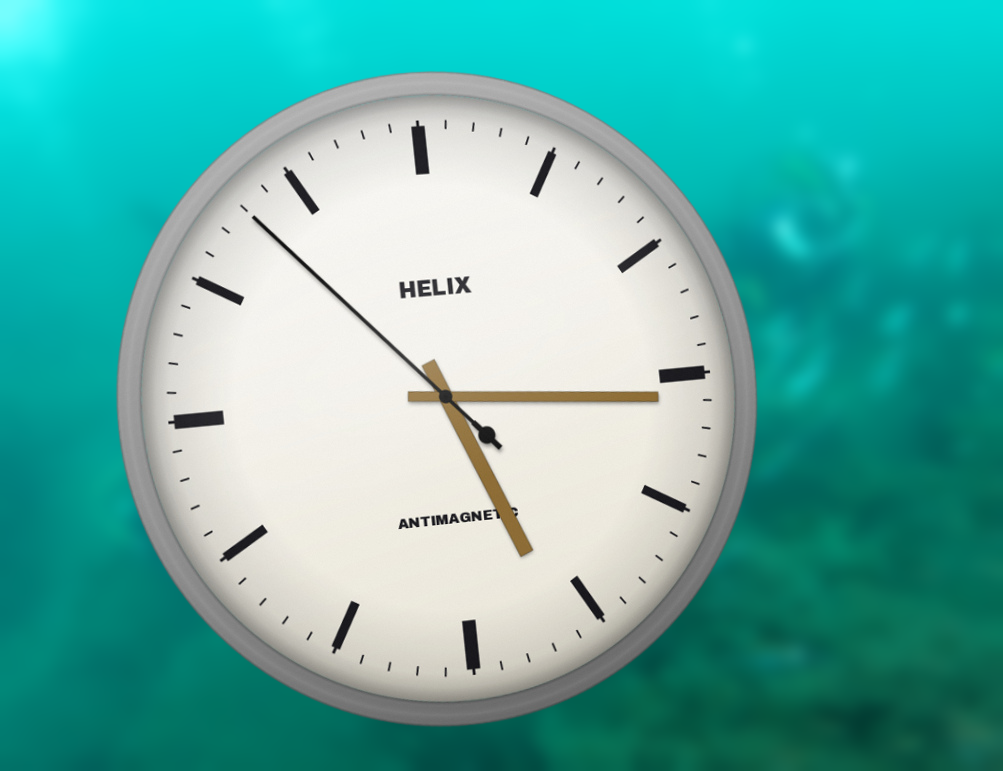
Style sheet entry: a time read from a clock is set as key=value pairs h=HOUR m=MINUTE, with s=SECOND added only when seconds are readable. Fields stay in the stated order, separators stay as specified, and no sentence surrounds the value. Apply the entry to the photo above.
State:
h=5 m=15 s=53
